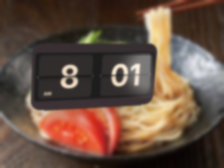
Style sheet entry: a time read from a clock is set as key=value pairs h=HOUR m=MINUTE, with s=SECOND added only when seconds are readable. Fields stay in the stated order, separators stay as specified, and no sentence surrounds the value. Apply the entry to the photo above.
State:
h=8 m=1
